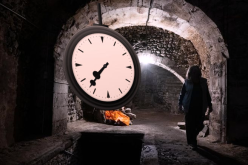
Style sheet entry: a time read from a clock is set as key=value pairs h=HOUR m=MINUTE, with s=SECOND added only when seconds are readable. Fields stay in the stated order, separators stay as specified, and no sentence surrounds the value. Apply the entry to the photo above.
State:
h=7 m=37
